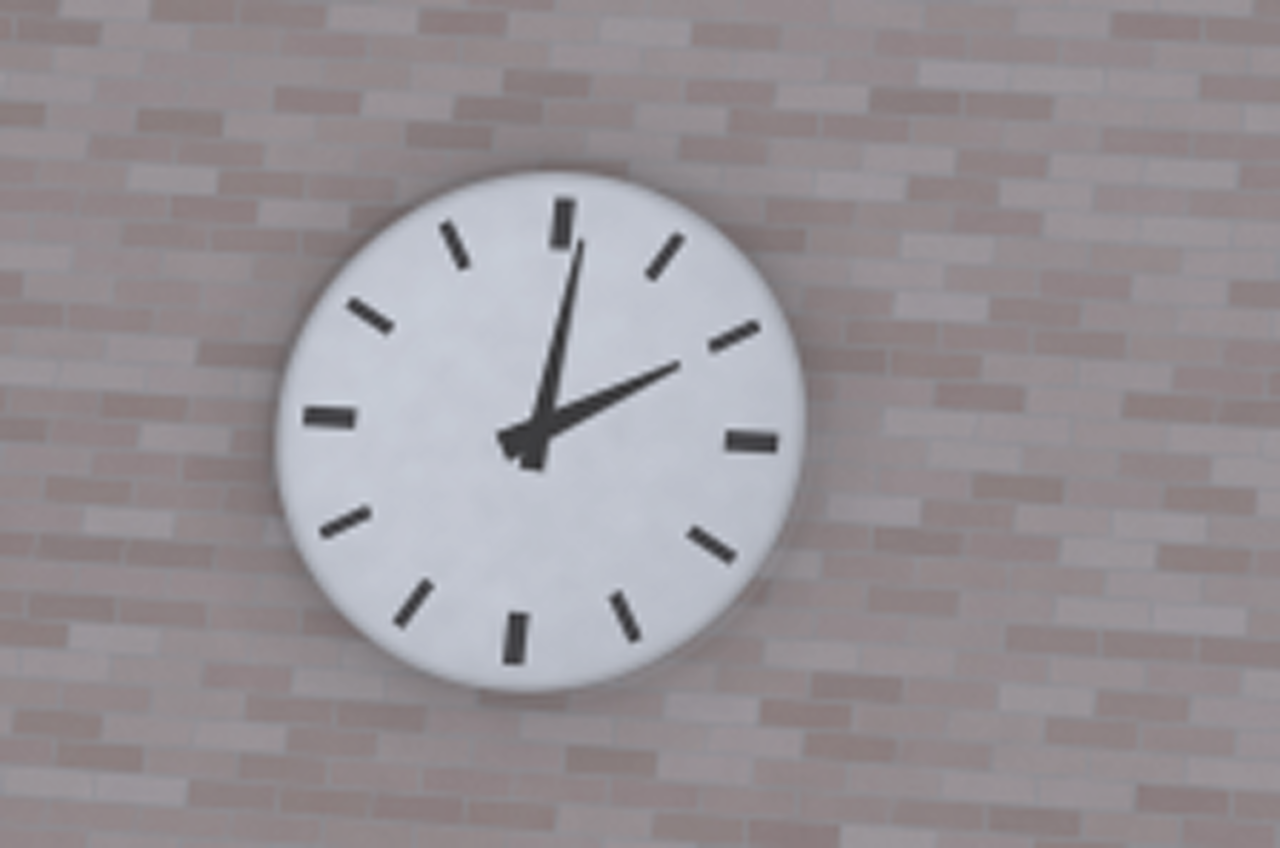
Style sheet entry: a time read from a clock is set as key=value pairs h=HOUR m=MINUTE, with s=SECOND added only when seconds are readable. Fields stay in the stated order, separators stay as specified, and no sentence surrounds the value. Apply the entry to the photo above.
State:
h=2 m=1
